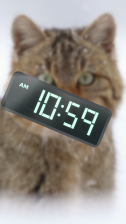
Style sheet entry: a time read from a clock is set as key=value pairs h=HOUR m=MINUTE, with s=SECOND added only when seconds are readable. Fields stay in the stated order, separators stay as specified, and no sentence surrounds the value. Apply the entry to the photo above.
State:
h=10 m=59
